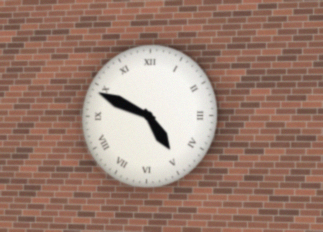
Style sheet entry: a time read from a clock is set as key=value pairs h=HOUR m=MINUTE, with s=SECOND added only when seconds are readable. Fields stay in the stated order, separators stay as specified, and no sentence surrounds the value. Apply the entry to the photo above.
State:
h=4 m=49
